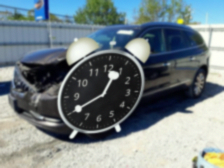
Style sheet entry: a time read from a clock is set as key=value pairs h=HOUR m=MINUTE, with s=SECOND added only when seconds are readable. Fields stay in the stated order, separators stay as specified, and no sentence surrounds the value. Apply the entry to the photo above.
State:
h=12 m=40
